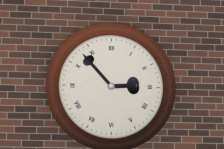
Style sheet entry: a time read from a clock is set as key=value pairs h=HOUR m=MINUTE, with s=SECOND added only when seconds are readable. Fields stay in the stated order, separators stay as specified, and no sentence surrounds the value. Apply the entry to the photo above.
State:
h=2 m=53
